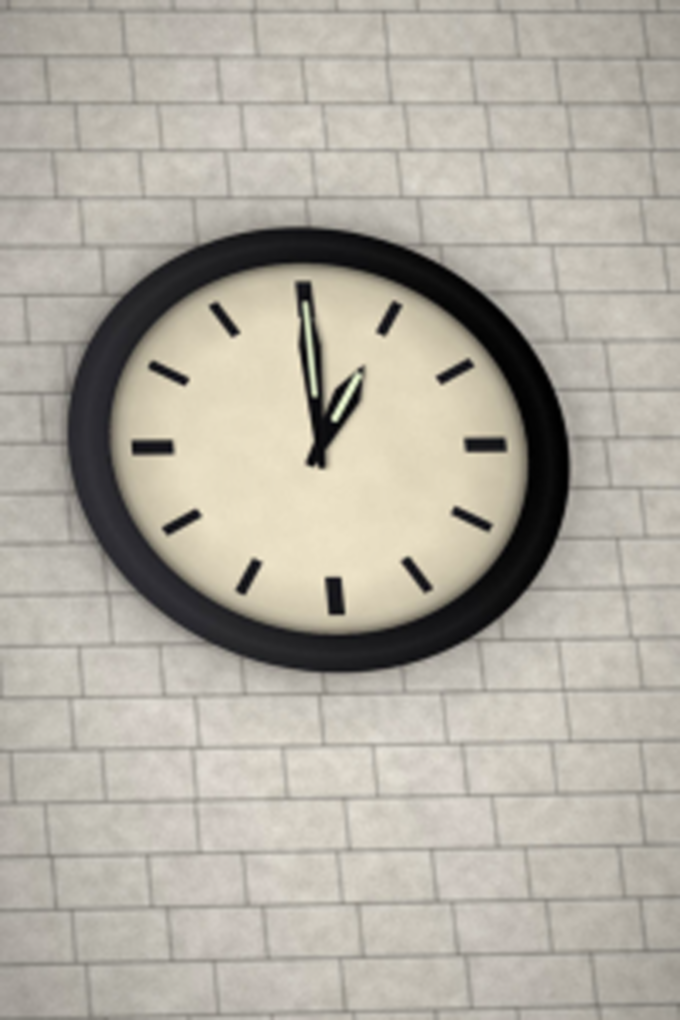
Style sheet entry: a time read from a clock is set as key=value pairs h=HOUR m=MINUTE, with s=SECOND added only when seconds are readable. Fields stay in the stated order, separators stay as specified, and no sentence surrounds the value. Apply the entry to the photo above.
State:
h=1 m=0
